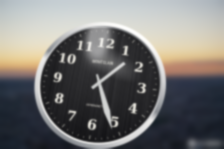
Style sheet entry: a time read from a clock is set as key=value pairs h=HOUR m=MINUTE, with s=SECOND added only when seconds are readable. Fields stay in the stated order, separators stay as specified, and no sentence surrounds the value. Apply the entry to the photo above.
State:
h=1 m=26
